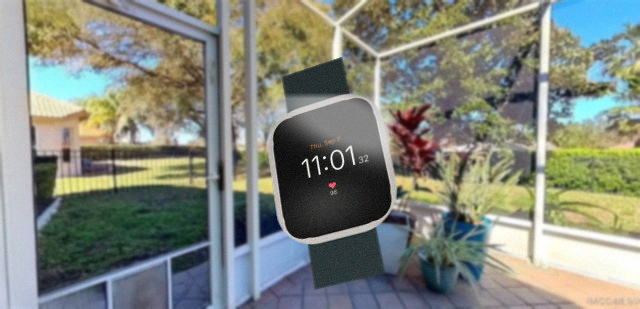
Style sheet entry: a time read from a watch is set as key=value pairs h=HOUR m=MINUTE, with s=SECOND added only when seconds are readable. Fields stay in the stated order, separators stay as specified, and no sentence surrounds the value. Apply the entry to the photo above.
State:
h=11 m=1 s=32
